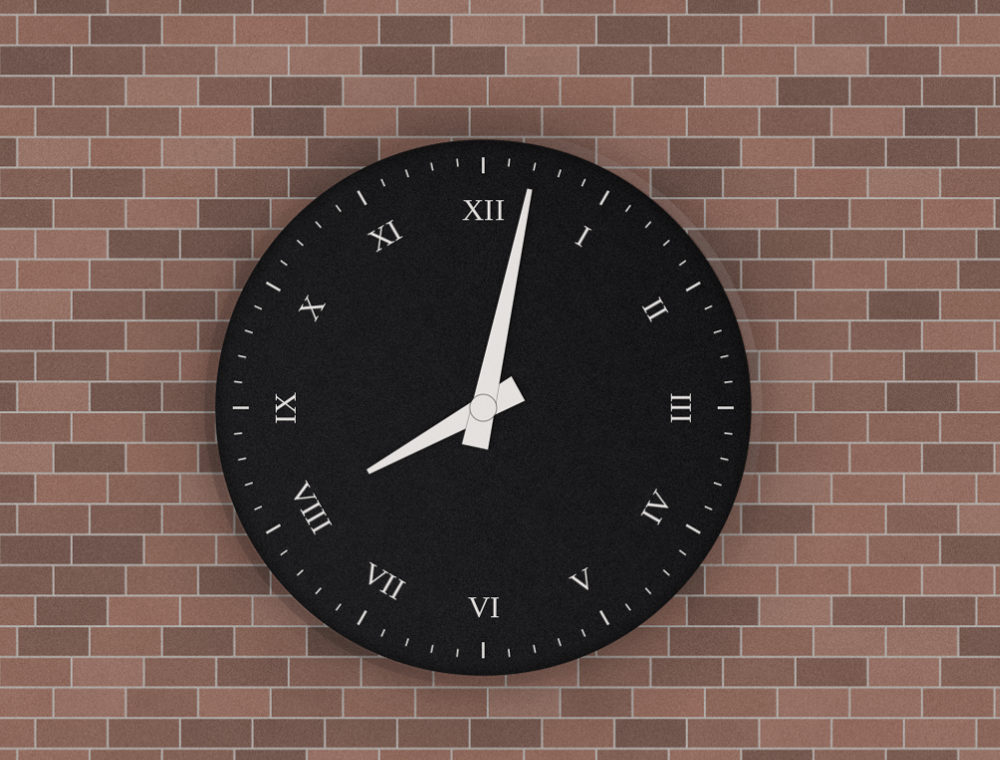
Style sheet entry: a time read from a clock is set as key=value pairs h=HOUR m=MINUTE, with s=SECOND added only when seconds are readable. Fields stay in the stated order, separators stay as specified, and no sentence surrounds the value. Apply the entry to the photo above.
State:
h=8 m=2
